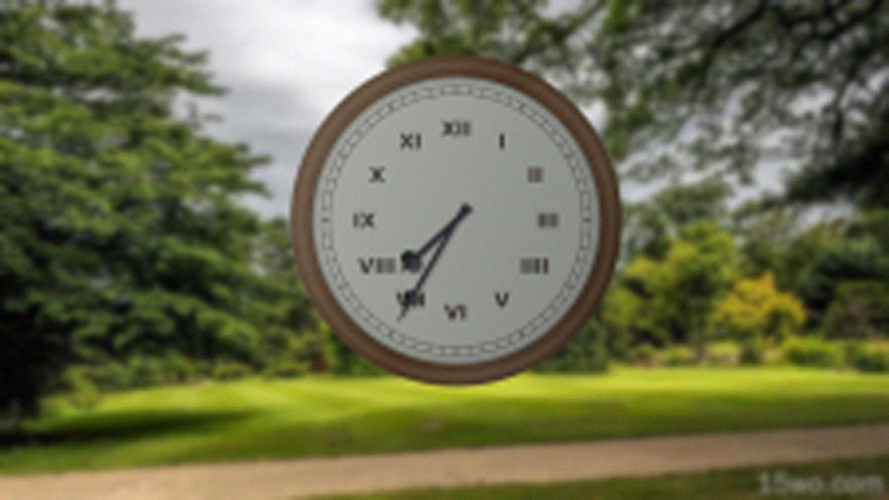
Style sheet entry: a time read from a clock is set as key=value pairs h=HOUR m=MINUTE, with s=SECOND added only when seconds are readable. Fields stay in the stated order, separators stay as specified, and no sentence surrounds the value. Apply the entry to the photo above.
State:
h=7 m=35
